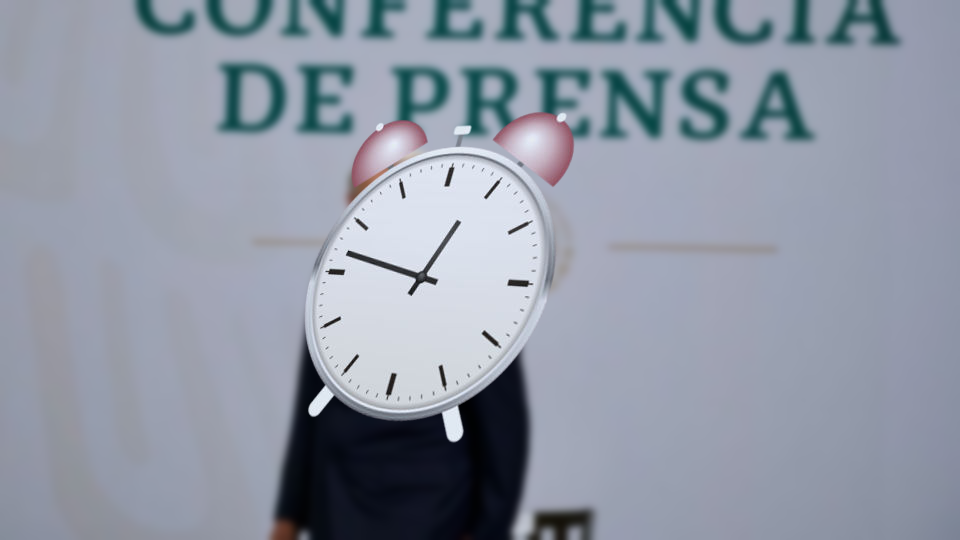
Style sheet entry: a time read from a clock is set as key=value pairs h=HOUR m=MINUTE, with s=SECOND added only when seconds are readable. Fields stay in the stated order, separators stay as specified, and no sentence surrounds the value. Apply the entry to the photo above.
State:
h=12 m=47
